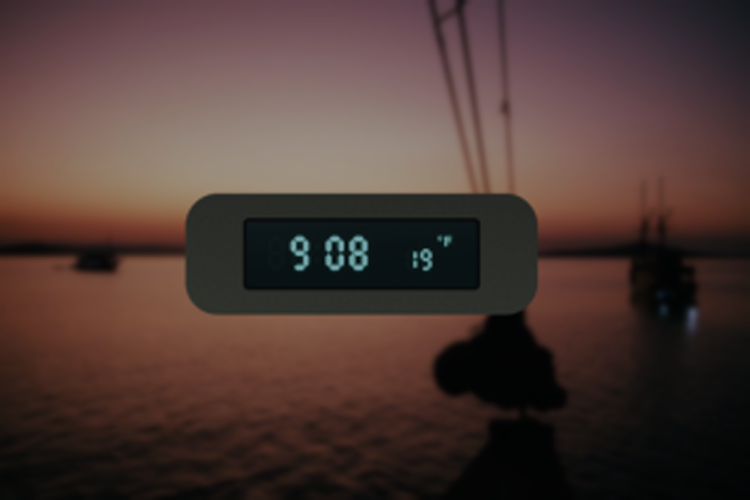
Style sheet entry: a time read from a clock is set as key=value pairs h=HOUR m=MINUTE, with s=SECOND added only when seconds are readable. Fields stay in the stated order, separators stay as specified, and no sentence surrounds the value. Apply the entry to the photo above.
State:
h=9 m=8
